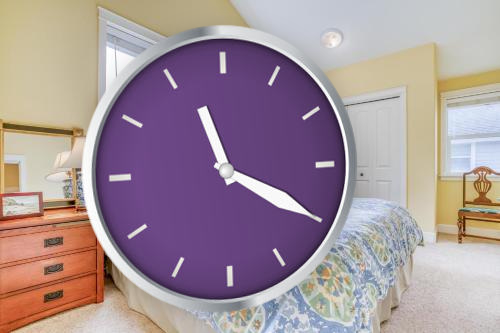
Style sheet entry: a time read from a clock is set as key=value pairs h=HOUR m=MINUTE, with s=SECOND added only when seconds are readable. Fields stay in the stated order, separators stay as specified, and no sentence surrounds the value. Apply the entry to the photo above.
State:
h=11 m=20
